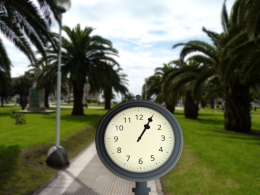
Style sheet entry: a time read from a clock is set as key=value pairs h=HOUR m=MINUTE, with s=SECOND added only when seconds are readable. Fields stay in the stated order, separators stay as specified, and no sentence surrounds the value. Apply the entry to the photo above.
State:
h=1 m=5
